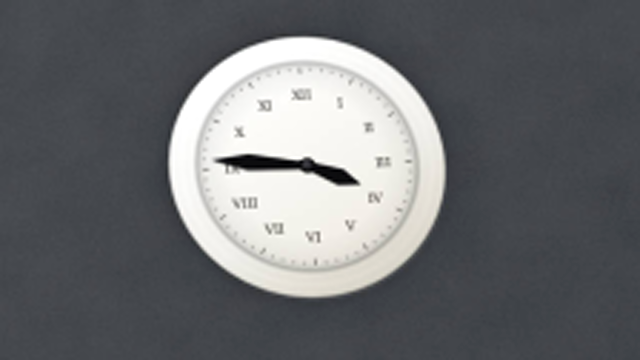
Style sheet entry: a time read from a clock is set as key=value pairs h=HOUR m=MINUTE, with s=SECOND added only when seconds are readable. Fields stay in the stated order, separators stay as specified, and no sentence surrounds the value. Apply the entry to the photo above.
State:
h=3 m=46
